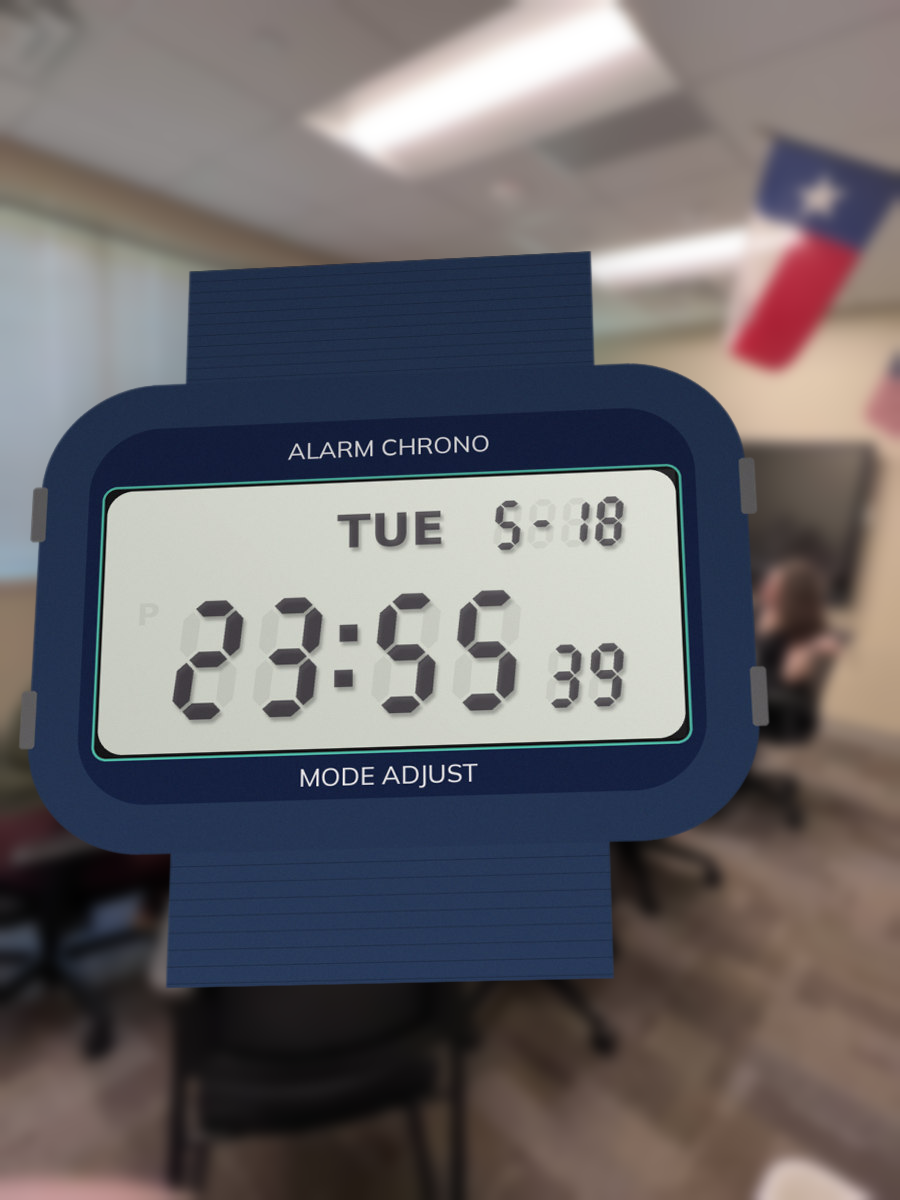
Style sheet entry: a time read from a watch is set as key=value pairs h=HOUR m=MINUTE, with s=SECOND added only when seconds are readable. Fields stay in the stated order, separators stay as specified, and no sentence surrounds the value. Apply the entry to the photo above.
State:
h=23 m=55 s=39
